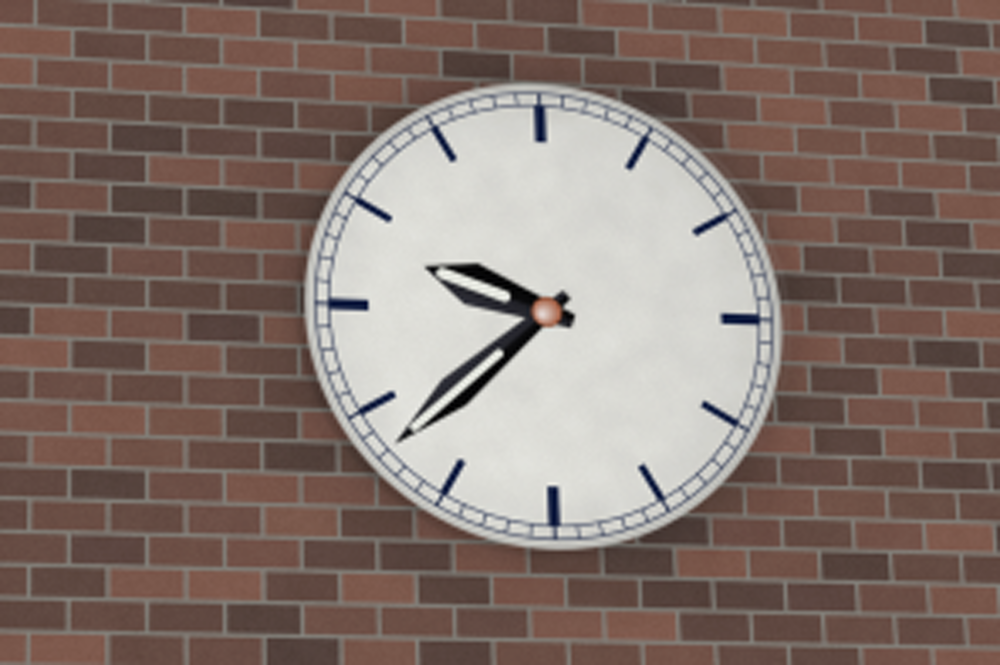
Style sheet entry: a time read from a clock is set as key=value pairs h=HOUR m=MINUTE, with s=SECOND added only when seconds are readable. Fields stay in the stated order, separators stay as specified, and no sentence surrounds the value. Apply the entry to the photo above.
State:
h=9 m=38
